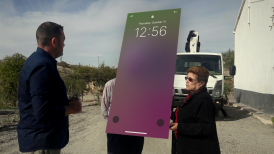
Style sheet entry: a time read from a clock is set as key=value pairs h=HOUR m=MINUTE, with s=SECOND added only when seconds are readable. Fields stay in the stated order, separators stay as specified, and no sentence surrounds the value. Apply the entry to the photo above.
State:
h=12 m=56
